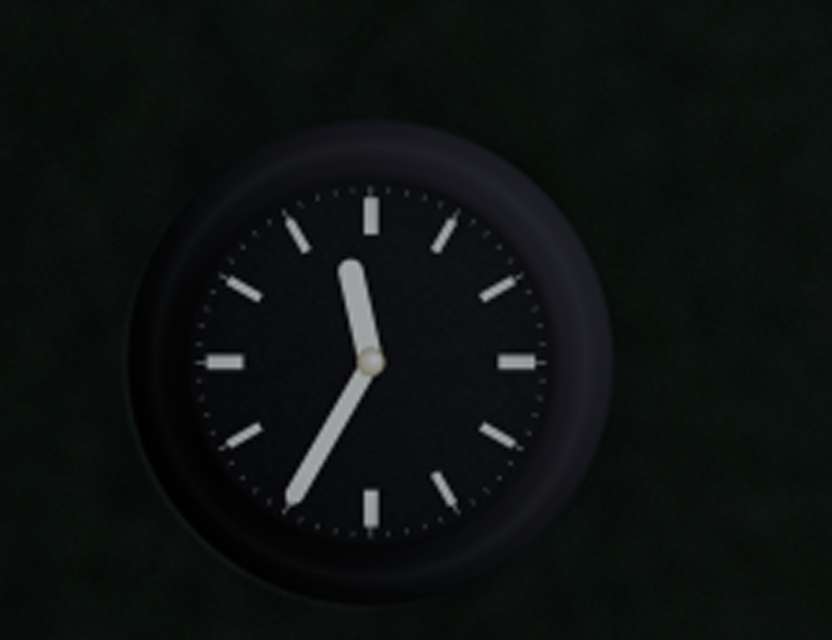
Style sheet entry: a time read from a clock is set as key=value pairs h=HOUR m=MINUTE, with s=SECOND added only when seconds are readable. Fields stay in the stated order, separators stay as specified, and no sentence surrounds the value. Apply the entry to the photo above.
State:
h=11 m=35
